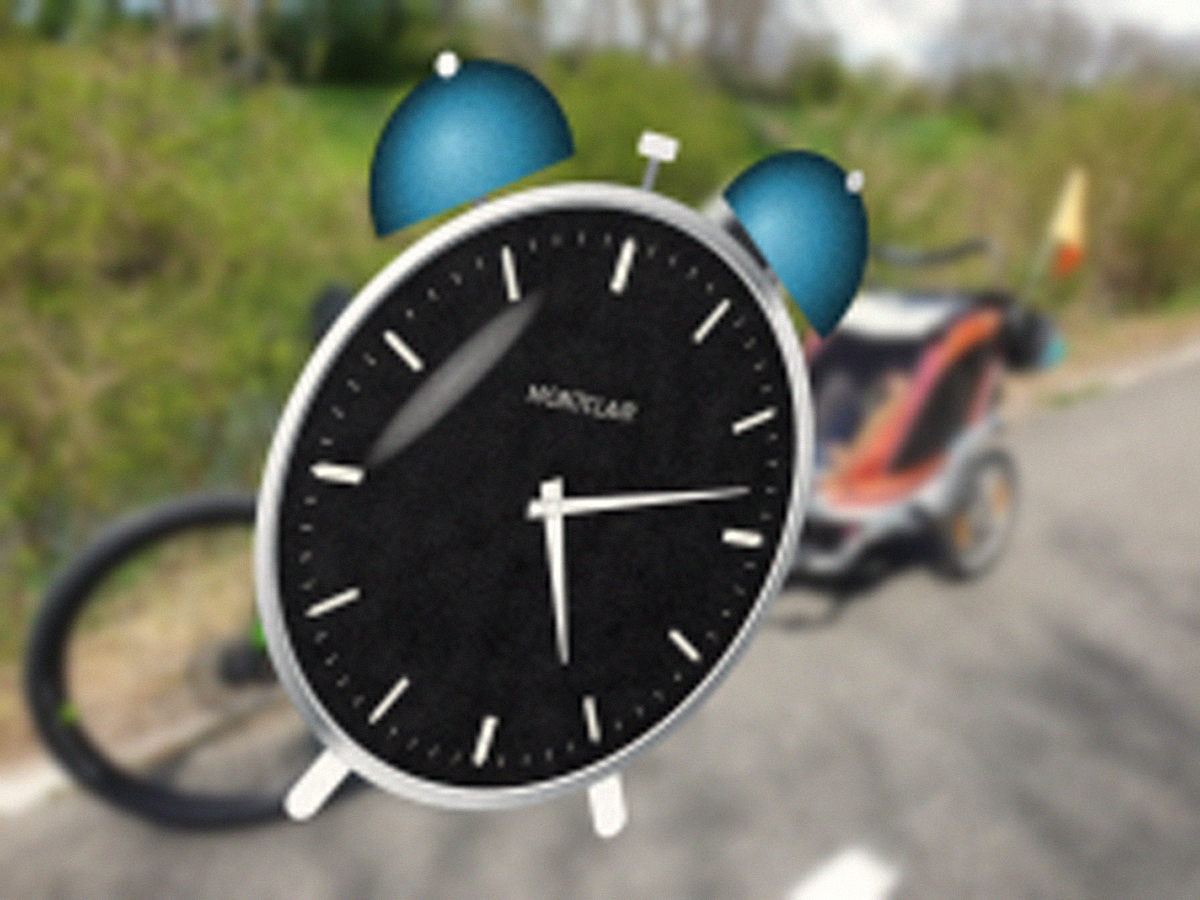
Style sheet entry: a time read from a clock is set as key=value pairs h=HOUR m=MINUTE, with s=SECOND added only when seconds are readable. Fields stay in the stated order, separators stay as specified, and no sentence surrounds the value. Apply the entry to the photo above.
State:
h=5 m=13
